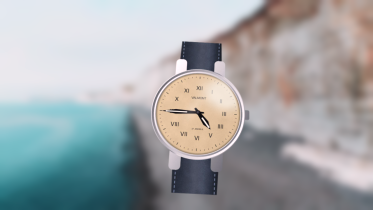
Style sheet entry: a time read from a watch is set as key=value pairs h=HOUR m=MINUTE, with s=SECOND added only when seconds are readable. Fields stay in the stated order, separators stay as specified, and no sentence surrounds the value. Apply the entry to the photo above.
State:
h=4 m=45
